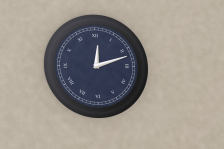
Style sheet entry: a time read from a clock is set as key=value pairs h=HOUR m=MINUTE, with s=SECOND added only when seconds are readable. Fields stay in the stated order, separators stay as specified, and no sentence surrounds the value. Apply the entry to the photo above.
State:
h=12 m=12
